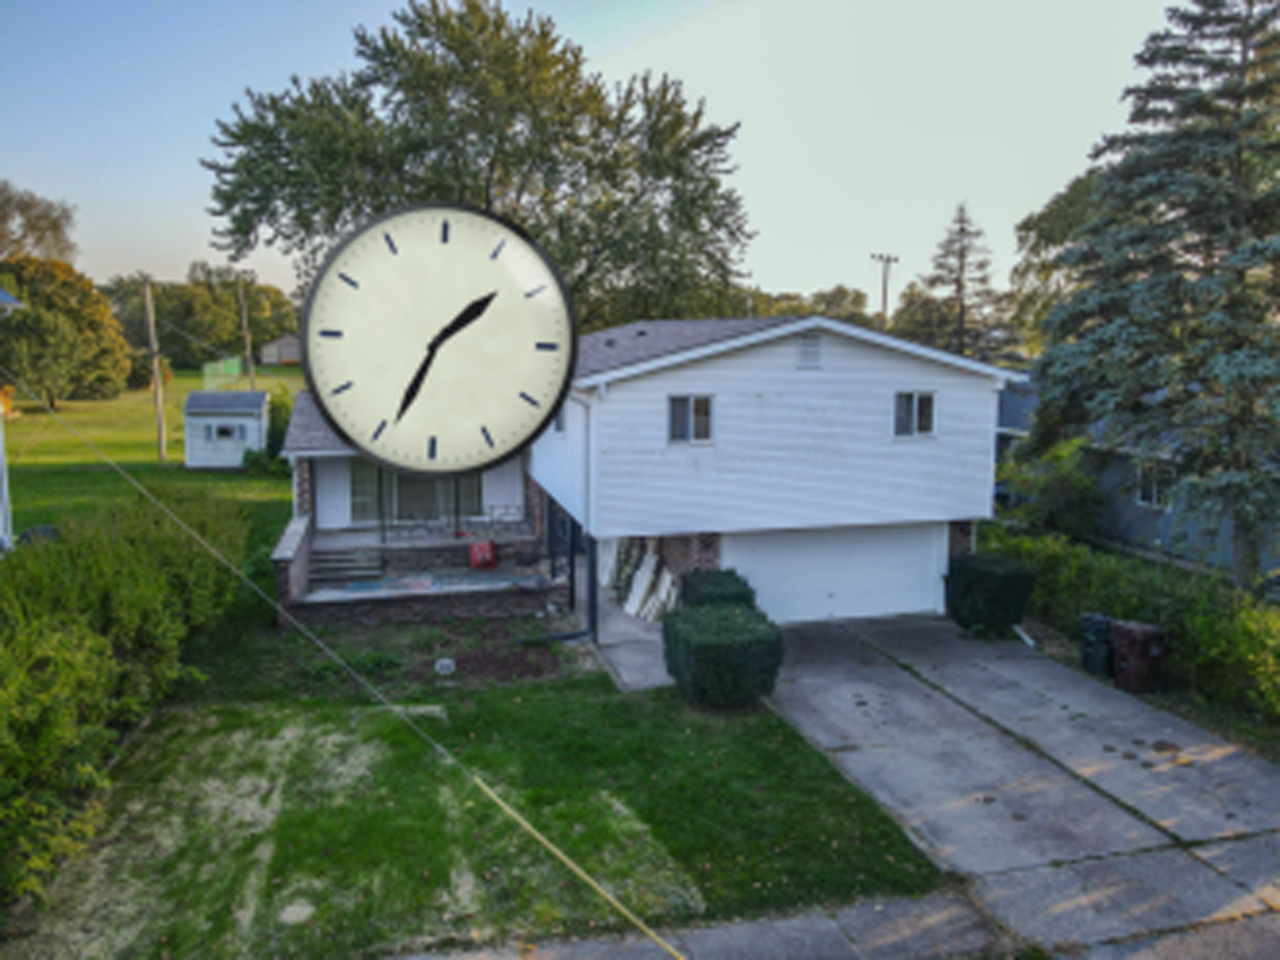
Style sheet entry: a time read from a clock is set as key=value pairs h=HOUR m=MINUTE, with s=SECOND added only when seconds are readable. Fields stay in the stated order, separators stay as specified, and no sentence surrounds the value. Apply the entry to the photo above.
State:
h=1 m=34
